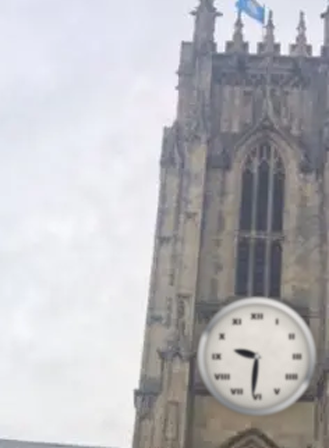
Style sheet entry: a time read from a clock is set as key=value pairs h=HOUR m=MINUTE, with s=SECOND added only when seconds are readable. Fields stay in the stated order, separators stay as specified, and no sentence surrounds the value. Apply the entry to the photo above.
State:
h=9 m=31
